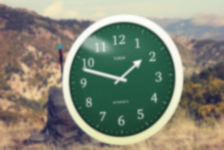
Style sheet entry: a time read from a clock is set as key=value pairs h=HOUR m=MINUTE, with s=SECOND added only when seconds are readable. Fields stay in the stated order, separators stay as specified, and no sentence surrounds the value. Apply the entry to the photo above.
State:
h=1 m=48
